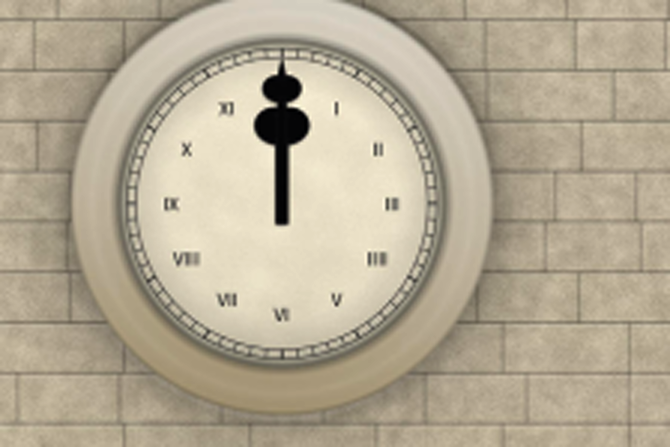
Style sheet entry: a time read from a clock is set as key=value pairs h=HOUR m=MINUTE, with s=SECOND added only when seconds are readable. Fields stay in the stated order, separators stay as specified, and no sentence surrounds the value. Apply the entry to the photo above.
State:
h=12 m=0
